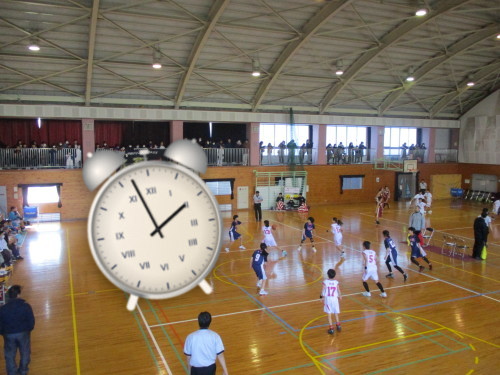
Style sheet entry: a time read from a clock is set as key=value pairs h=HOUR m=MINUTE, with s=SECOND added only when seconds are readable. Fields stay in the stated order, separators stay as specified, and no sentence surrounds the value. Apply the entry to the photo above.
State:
h=1 m=57
